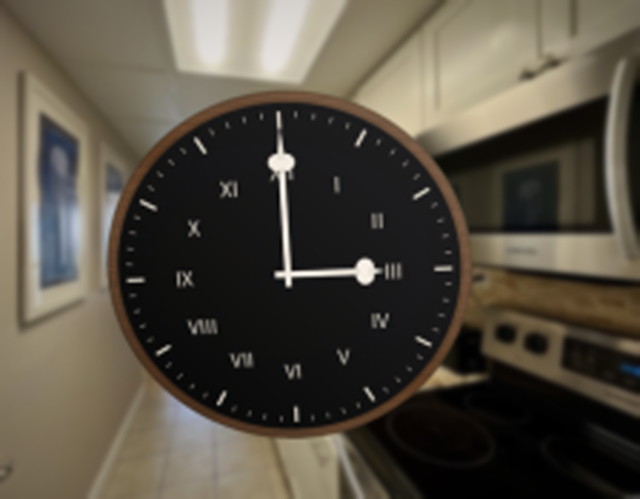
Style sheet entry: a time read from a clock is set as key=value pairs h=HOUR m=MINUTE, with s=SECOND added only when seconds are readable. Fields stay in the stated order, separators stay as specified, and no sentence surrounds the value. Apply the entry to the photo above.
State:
h=3 m=0
